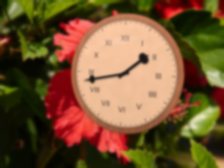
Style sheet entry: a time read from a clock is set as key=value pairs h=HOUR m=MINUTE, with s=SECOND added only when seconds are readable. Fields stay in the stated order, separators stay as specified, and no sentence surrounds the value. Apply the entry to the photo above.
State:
h=1 m=43
